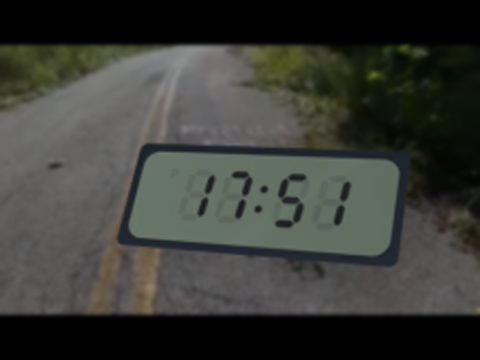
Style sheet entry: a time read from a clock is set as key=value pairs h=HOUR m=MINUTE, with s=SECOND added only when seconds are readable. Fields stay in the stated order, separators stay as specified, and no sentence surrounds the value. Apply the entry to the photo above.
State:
h=17 m=51
